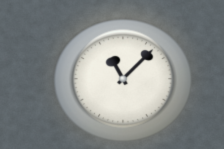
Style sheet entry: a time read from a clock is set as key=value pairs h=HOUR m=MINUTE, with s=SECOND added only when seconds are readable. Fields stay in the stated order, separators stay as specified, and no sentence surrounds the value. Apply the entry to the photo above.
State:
h=11 m=7
